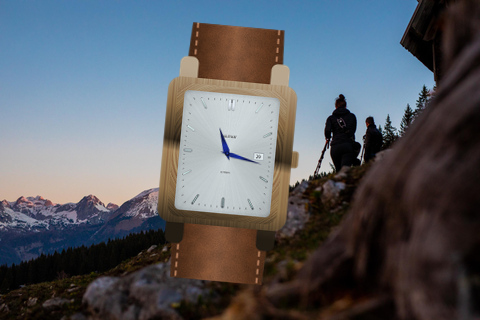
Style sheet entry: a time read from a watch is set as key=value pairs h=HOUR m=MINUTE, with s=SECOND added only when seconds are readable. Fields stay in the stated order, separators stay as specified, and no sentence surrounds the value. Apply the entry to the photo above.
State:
h=11 m=17
